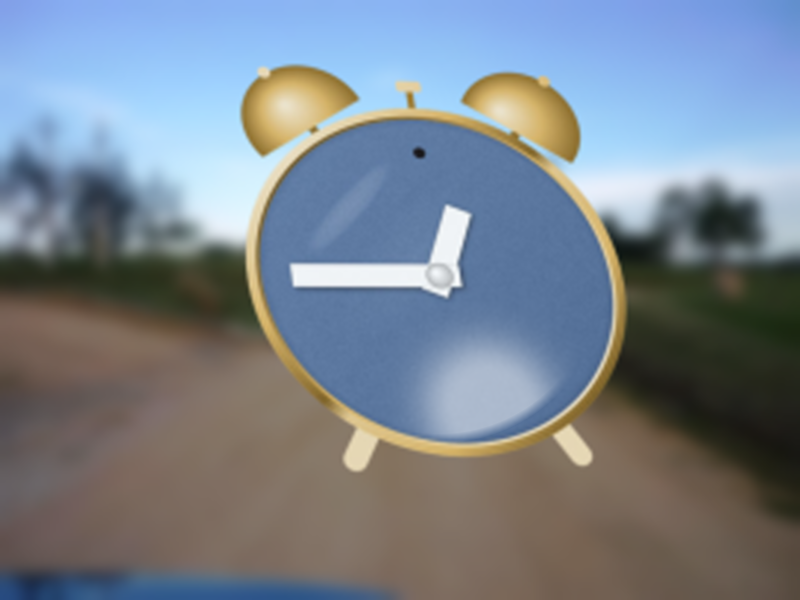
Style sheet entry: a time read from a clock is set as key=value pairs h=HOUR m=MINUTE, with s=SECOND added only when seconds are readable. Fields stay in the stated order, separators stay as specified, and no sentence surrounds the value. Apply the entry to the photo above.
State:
h=12 m=45
